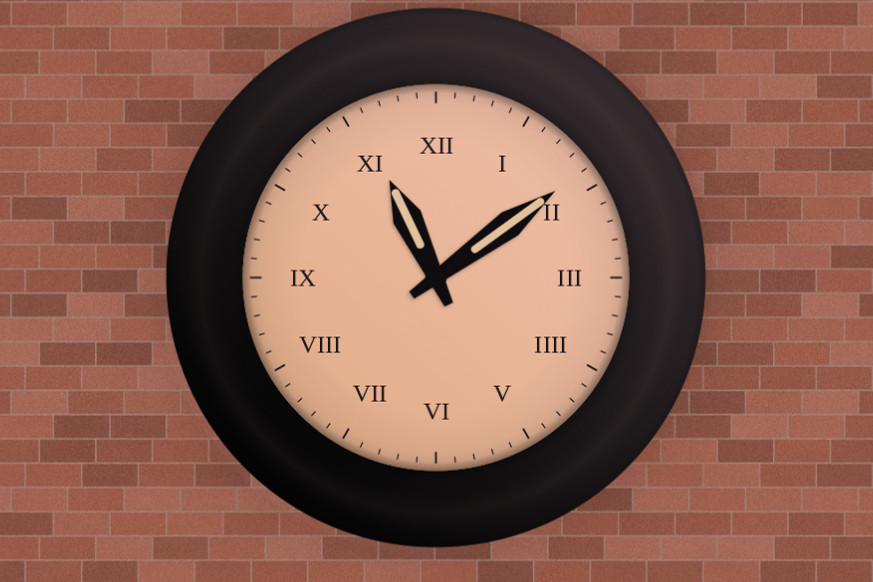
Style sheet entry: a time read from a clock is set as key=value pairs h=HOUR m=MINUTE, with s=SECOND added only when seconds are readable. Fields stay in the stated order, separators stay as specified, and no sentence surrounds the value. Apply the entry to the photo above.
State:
h=11 m=9
